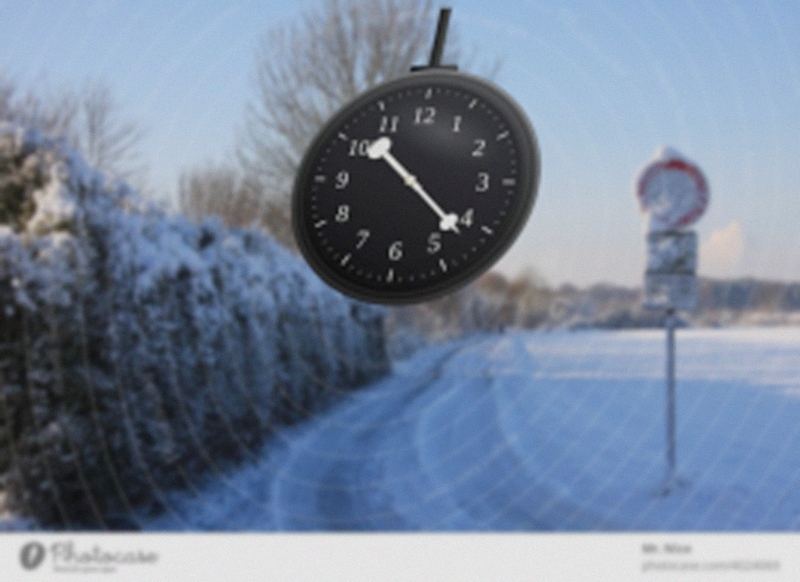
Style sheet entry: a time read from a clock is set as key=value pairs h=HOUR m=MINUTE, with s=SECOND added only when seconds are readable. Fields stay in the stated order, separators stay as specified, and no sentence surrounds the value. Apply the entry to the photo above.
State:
h=10 m=22
